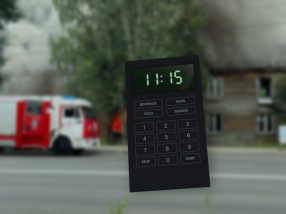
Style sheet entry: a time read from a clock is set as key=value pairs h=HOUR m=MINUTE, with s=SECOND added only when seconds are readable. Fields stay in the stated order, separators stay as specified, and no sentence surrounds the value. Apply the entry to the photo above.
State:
h=11 m=15
